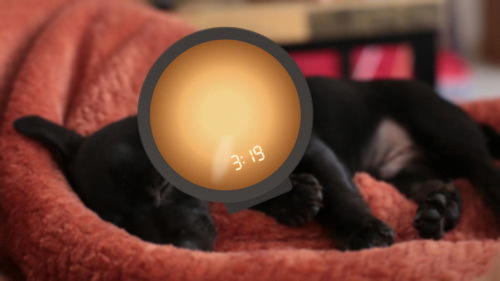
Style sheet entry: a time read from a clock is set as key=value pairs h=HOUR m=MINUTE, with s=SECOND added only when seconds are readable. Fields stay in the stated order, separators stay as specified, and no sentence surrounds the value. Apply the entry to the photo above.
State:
h=3 m=19
